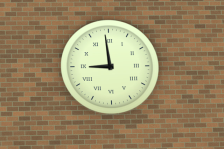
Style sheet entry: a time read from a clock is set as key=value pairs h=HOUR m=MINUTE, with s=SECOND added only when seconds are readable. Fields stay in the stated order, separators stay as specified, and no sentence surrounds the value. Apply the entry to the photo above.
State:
h=8 m=59
